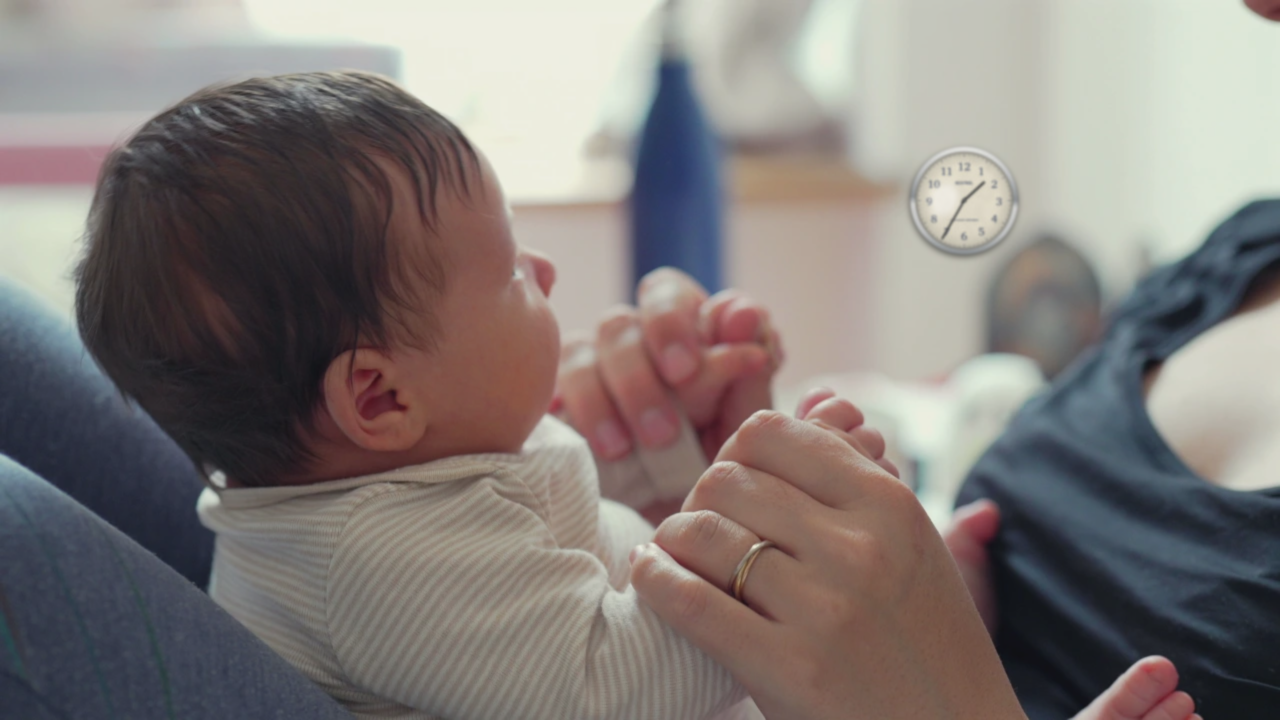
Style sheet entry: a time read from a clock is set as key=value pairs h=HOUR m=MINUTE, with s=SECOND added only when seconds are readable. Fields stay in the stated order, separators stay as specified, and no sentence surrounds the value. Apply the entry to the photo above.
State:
h=1 m=35
